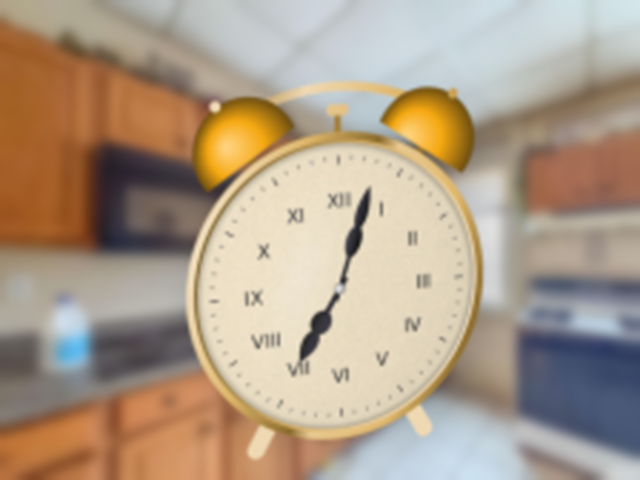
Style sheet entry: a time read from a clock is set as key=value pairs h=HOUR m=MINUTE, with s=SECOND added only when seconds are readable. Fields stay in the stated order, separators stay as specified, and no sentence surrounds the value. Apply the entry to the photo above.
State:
h=7 m=3
